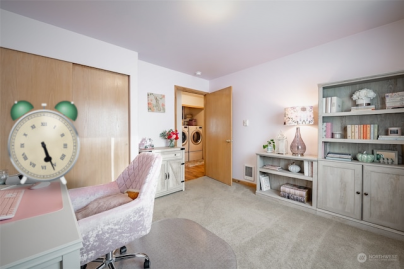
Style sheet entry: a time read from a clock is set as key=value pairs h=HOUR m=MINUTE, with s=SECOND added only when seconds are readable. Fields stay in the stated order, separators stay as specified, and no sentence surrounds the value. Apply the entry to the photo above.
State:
h=5 m=26
